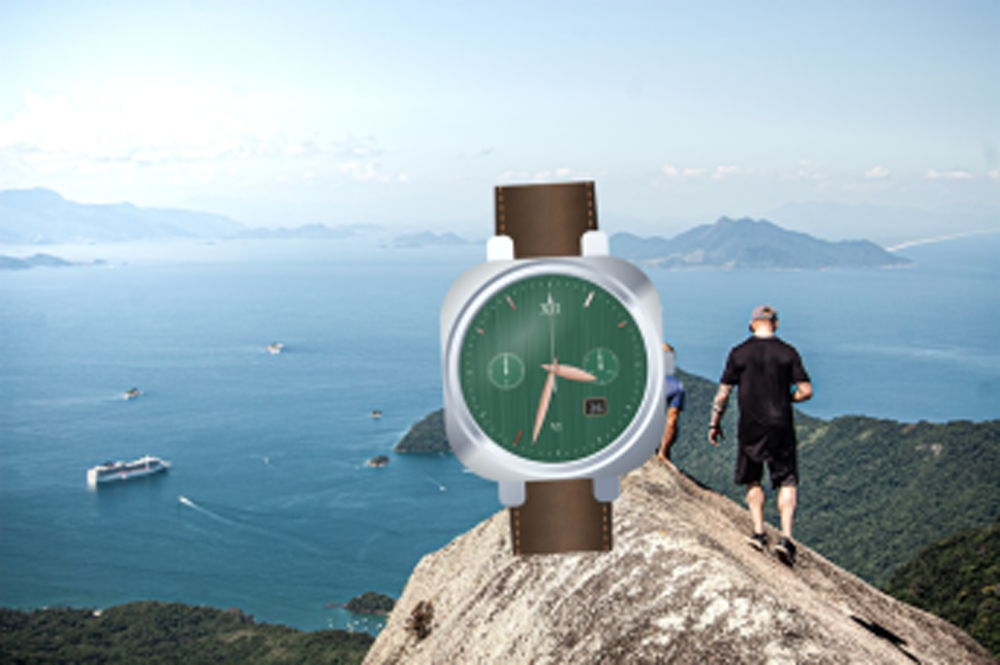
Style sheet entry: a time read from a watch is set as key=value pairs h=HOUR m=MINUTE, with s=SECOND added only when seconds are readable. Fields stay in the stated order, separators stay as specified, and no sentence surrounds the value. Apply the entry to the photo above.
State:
h=3 m=33
